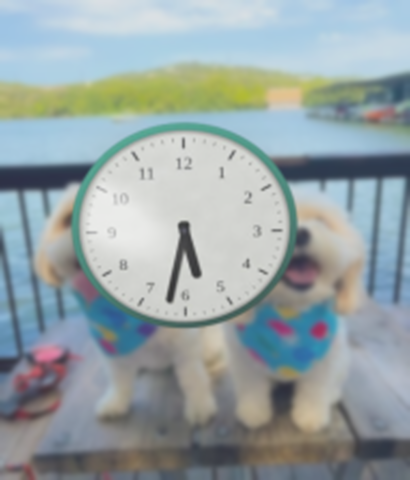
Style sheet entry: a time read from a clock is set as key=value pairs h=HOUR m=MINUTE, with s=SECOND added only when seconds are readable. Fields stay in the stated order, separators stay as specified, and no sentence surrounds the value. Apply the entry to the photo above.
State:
h=5 m=32
